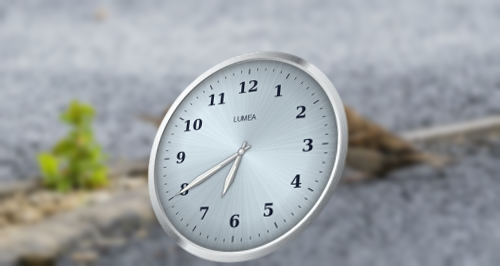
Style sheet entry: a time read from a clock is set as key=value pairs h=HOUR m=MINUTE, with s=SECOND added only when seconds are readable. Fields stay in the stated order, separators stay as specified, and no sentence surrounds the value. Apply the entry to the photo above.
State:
h=6 m=40
